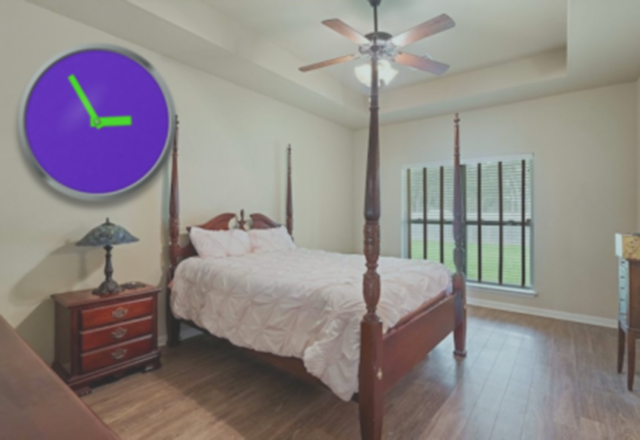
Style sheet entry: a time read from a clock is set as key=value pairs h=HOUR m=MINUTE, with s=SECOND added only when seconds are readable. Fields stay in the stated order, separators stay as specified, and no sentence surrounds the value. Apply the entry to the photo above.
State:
h=2 m=55
